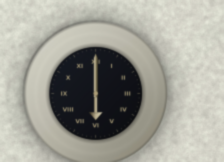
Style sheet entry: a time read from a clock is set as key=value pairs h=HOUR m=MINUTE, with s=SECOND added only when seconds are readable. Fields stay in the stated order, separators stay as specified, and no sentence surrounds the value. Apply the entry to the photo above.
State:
h=6 m=0
